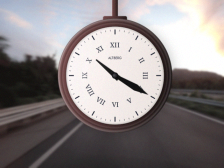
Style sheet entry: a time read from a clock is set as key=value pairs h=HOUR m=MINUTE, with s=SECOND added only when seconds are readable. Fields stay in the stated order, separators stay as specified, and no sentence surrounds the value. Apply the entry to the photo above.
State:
h=10 m=20
